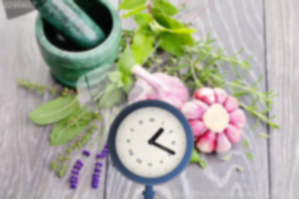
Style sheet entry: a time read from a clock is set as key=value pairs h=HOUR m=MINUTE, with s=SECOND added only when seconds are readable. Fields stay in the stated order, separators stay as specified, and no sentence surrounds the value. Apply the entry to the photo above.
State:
h=1 m=19
